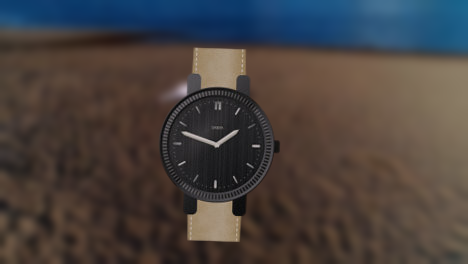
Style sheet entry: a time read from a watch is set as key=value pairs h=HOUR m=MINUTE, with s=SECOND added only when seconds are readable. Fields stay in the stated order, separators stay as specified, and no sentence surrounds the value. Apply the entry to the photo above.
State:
h=1 m=48
